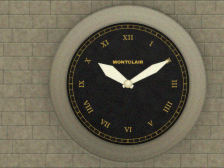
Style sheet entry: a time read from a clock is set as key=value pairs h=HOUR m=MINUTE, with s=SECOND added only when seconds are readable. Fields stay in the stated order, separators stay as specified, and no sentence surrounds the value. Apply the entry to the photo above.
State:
h=10 m=10
